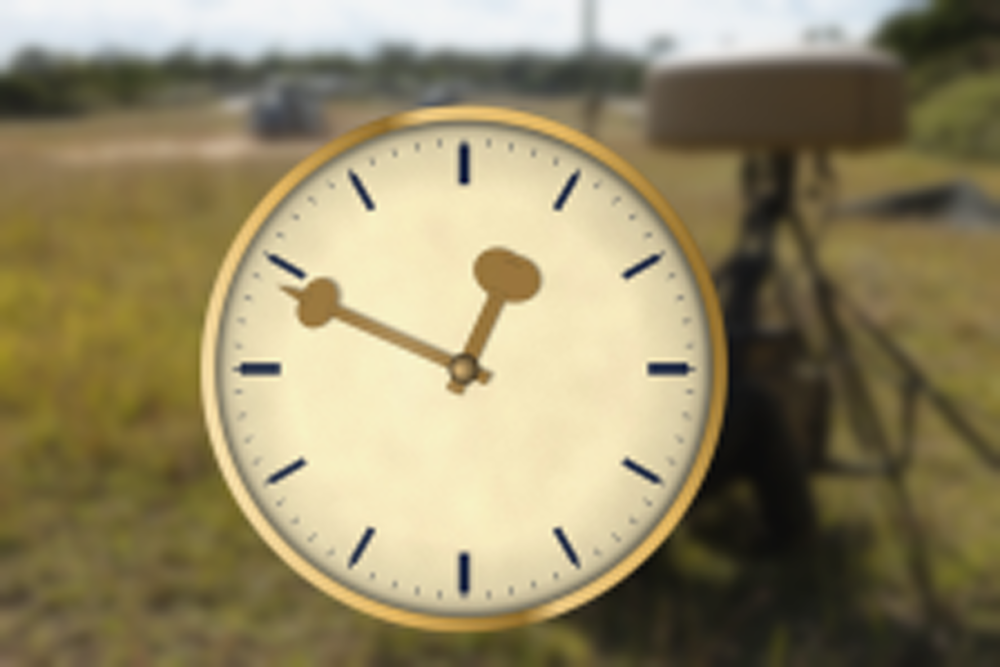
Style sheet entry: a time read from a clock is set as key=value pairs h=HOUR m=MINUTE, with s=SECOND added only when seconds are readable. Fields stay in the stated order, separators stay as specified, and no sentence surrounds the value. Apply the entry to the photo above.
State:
h=12 m=49
